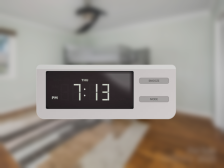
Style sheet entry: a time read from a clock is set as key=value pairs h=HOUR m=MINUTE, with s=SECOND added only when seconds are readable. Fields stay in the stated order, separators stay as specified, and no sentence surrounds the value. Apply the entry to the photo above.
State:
h=7 m=13
